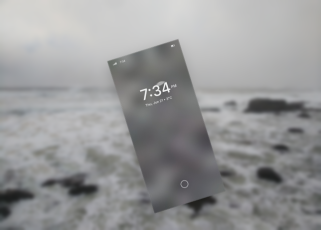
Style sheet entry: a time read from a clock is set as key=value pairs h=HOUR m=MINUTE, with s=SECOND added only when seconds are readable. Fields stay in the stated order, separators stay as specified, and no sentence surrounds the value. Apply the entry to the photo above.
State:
h=7 m=34
